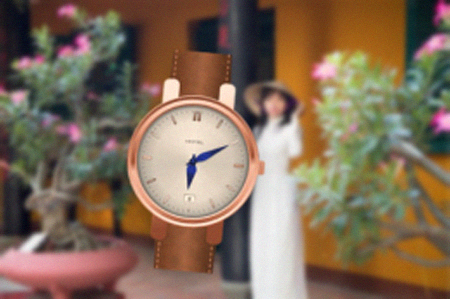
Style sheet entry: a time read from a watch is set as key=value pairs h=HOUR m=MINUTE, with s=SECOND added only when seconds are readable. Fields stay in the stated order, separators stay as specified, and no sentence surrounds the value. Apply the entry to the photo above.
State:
h=6 m=10
